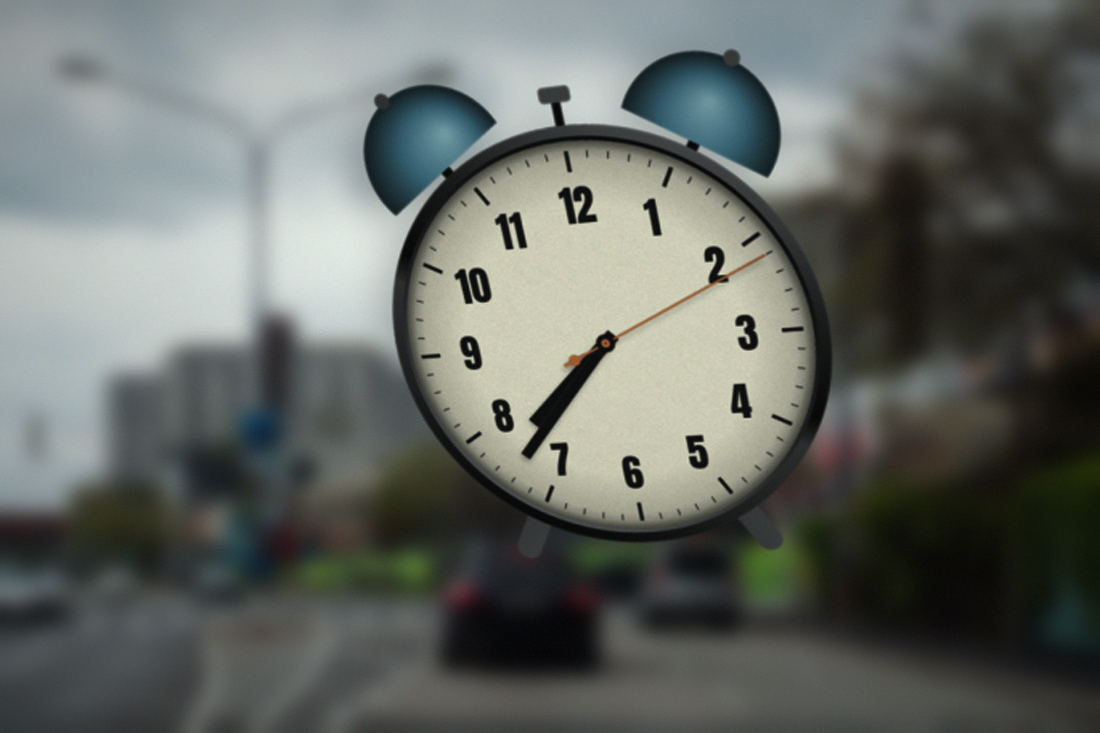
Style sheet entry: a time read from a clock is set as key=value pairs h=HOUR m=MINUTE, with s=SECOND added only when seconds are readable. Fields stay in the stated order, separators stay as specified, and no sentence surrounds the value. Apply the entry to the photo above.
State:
h=7 m=37 s=11
